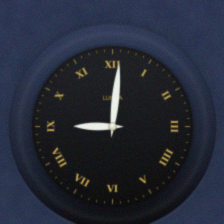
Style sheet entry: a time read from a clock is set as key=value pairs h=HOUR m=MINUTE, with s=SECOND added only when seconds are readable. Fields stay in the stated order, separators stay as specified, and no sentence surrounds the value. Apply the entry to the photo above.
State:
h=9 m=1
